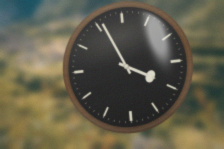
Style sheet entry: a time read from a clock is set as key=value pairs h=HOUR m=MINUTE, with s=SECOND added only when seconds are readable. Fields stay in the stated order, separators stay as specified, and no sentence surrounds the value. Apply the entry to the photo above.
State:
h=3 m=56
